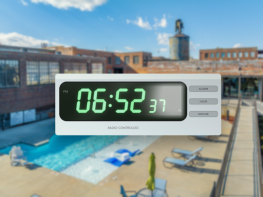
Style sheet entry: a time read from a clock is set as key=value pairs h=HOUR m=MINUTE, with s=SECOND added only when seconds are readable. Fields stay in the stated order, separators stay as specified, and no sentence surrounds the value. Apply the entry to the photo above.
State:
h=6 m=52 s=37
